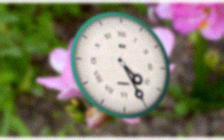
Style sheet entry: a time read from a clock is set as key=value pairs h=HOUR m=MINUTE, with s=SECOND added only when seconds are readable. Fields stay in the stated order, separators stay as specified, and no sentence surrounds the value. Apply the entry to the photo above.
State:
h=4 m=25
